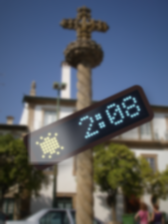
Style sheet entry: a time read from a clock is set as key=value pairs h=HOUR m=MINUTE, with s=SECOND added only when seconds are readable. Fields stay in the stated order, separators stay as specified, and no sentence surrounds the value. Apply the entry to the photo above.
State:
h=2 m=8
